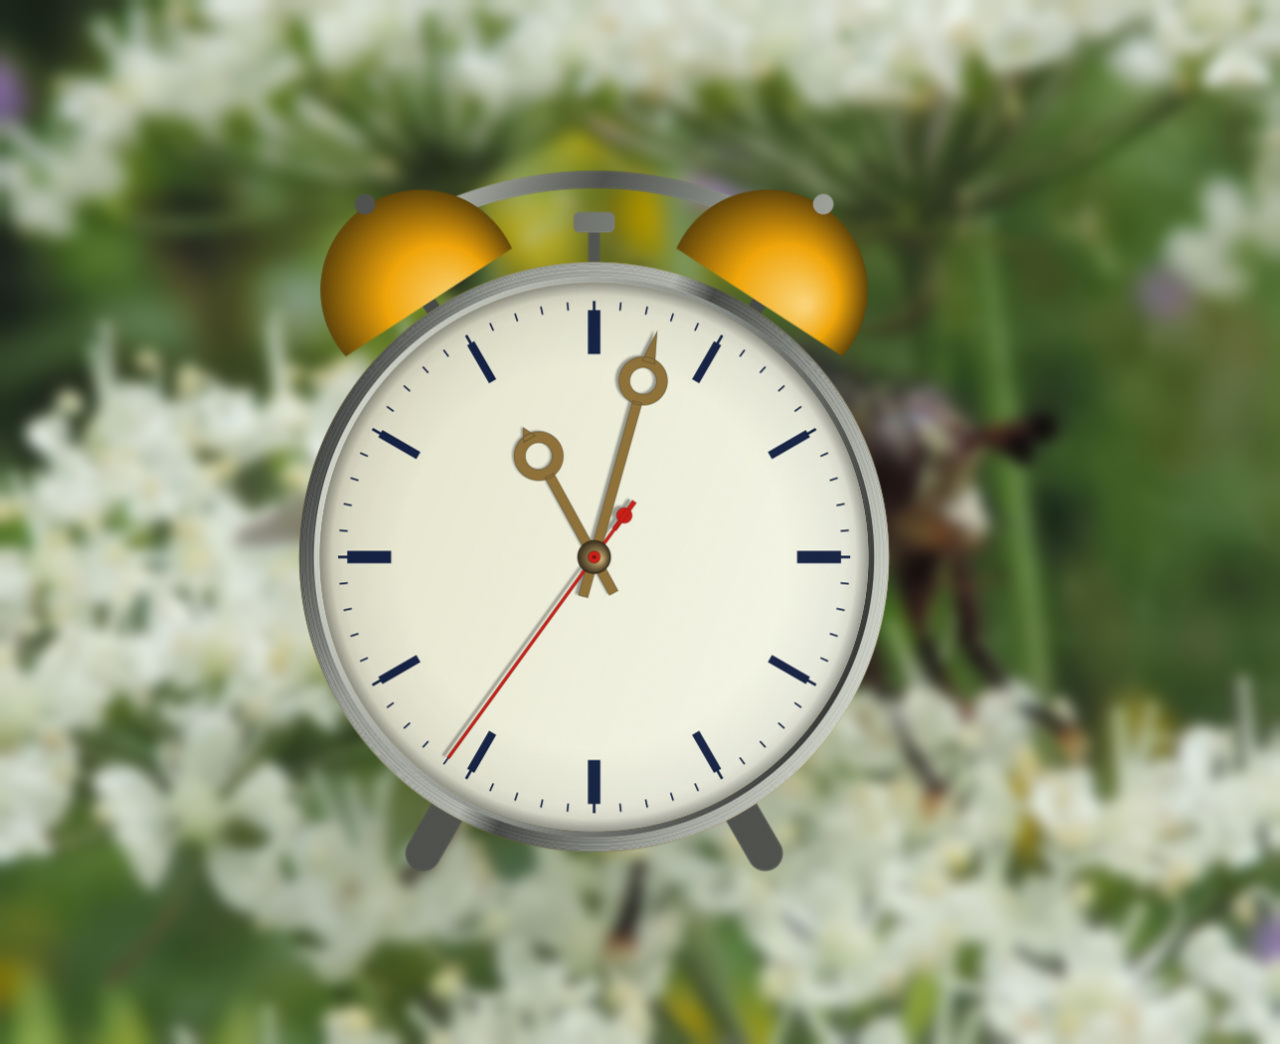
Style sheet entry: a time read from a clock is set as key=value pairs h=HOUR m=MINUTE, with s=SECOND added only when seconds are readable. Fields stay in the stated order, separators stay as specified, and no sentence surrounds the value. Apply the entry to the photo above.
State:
h=11 m=2 s=36
